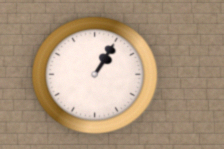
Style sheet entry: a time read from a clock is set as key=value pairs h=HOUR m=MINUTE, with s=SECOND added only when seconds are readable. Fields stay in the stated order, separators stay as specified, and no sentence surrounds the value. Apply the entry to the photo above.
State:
h=1 m=5
